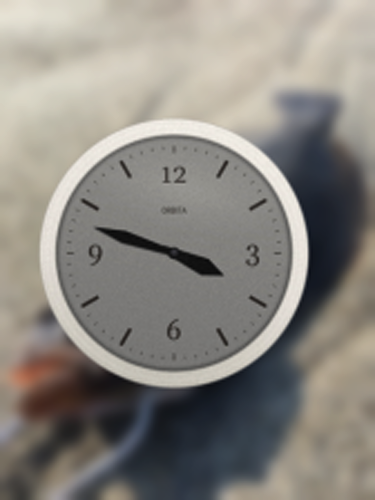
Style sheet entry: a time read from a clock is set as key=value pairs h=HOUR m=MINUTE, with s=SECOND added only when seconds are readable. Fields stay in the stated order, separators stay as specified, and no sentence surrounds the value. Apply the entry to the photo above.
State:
h=3 m=48
